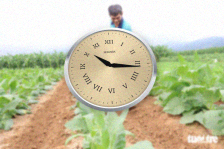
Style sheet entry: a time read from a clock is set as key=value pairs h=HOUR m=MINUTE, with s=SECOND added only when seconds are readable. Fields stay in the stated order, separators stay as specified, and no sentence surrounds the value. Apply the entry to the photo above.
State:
h=10 m=16
